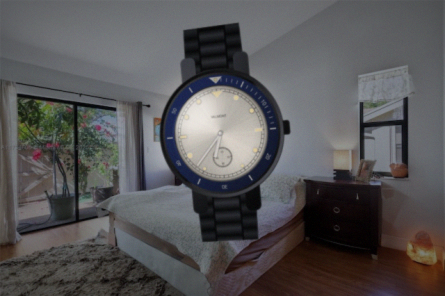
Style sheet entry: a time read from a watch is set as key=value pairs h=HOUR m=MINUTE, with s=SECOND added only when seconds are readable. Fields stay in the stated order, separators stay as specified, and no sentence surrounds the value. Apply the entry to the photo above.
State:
h=6 m=37
